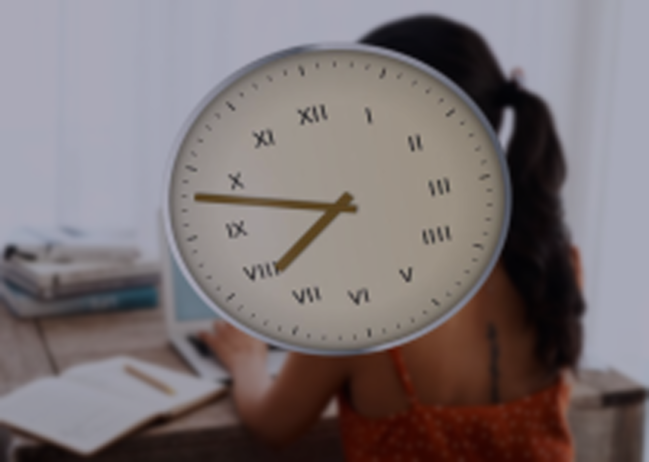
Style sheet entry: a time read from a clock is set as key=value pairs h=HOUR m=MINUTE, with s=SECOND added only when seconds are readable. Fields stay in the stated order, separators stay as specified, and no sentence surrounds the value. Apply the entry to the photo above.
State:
h=7 m=48
